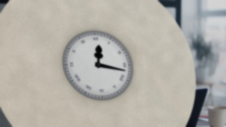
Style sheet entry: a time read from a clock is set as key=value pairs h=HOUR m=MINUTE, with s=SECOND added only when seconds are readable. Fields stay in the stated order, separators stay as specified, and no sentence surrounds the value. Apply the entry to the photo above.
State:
h=12 m=17
